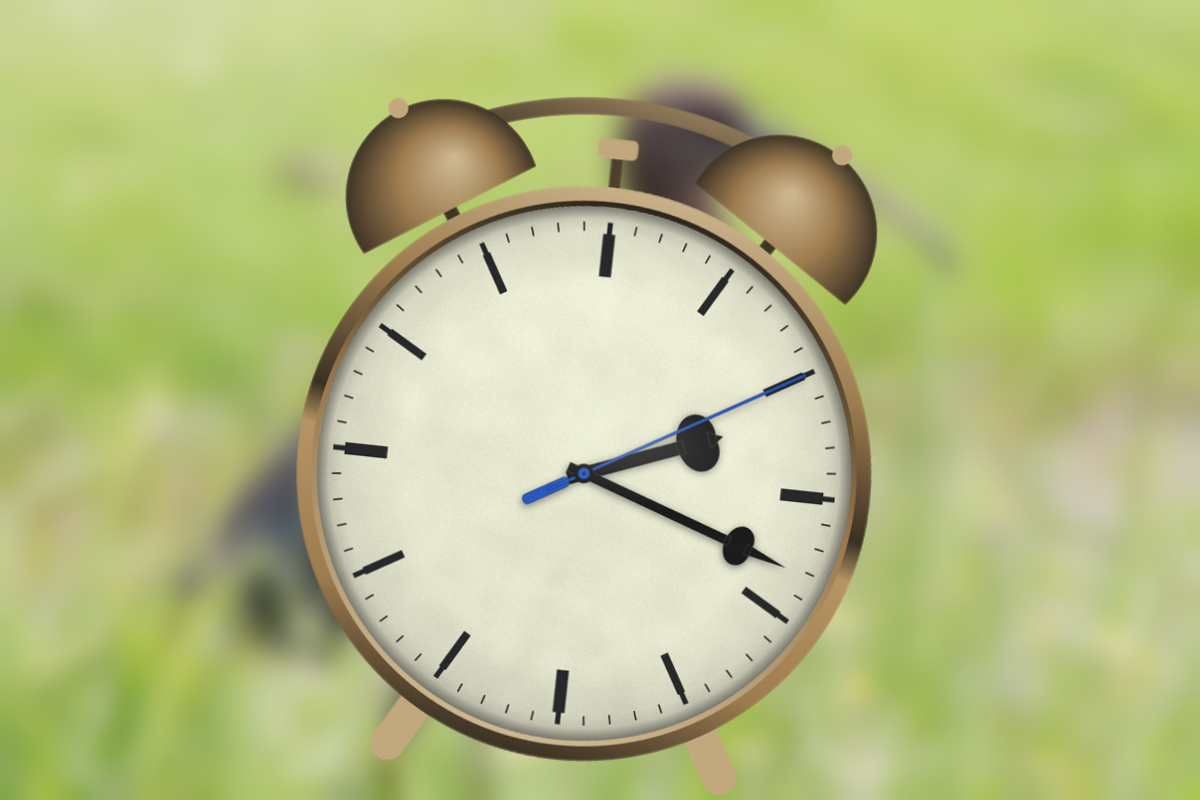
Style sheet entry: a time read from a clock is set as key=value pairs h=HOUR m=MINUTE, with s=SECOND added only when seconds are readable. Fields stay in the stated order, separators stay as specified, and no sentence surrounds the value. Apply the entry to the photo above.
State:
h=2 m=18 s=10
